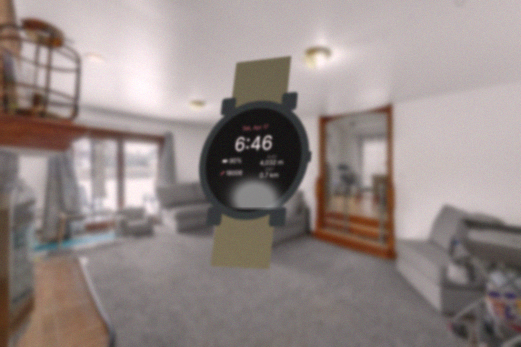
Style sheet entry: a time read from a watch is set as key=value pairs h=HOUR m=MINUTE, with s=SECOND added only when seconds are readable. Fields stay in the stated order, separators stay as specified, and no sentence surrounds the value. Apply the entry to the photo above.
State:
h=6 m=46
